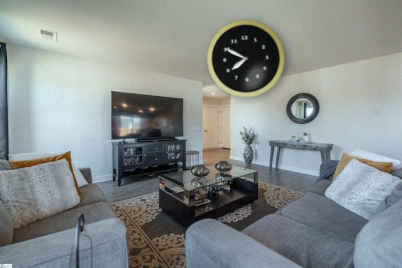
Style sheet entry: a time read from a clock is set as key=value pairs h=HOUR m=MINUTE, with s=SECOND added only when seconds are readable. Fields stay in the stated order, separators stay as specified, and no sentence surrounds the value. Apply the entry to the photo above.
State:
h=7 m=50
